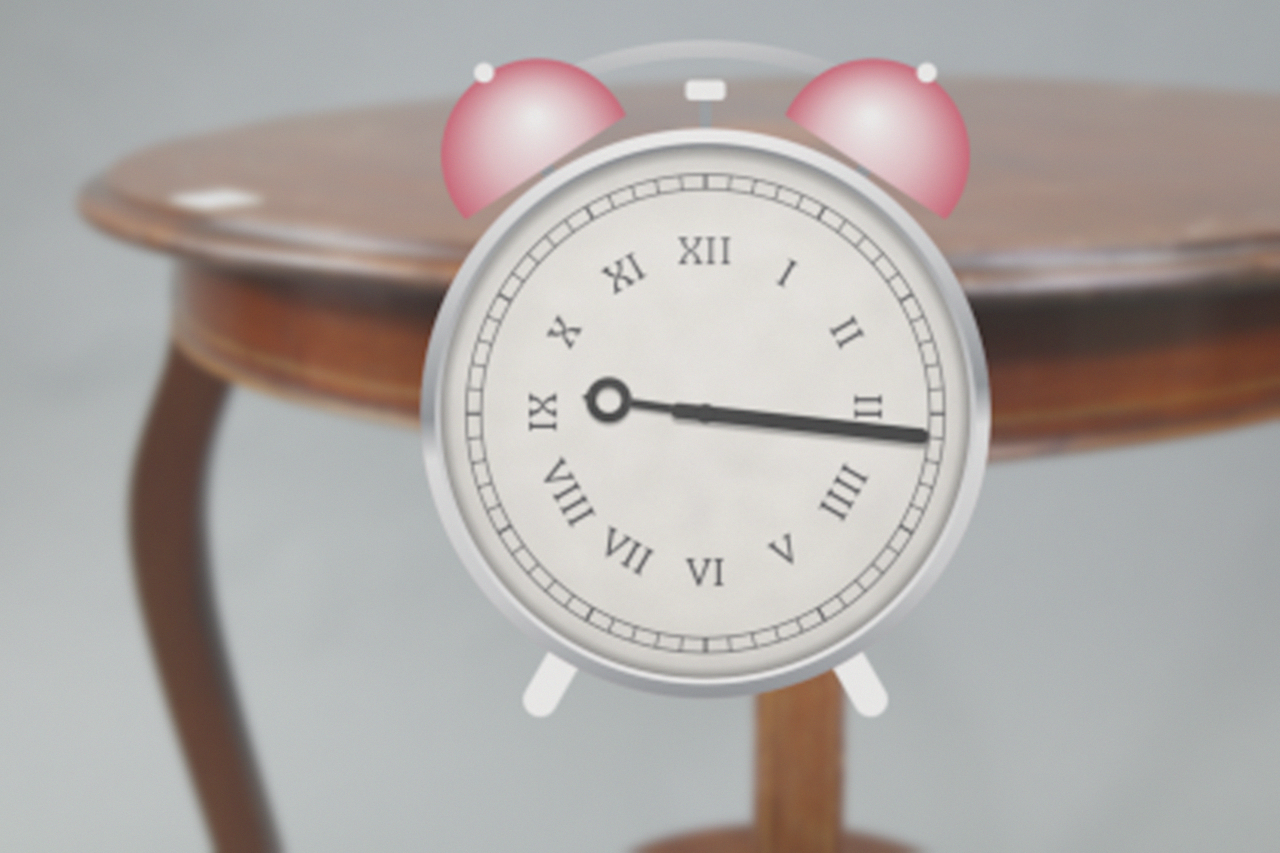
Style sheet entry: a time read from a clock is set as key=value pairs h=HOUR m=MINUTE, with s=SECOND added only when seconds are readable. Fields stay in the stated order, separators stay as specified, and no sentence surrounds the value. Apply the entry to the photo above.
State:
h=9 m=16
